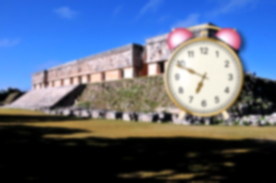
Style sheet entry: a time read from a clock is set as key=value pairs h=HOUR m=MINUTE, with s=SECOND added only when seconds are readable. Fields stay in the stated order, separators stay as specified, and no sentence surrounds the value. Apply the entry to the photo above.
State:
h=6 m=49
